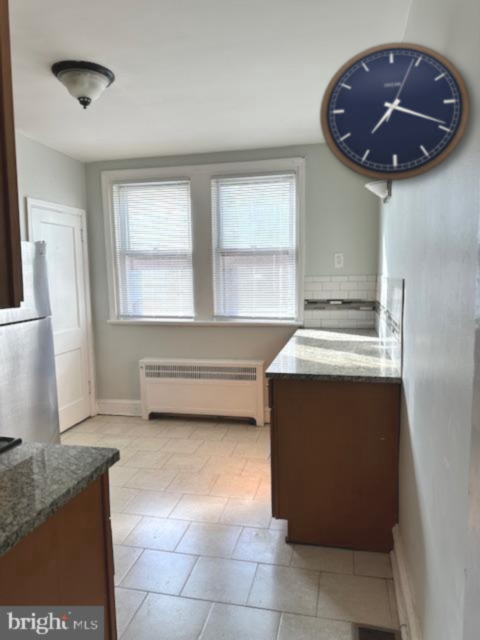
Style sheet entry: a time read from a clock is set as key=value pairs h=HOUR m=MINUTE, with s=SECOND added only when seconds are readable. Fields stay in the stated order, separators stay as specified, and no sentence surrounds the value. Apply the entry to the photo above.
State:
h=7 m=19 s=4
